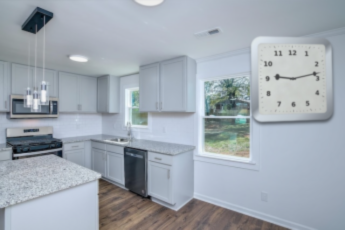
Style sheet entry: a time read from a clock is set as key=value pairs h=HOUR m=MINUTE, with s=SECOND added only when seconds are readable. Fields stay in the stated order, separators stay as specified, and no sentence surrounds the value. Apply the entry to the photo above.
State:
h=9 m=13
